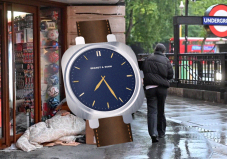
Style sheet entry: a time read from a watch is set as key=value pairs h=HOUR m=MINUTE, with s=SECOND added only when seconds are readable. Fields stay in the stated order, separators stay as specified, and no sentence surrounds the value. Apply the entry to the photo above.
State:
h=7 m=26
